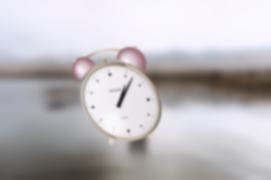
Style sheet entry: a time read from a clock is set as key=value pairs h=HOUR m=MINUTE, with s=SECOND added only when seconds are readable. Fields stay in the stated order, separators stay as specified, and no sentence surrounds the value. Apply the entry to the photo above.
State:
h=1 m=7
